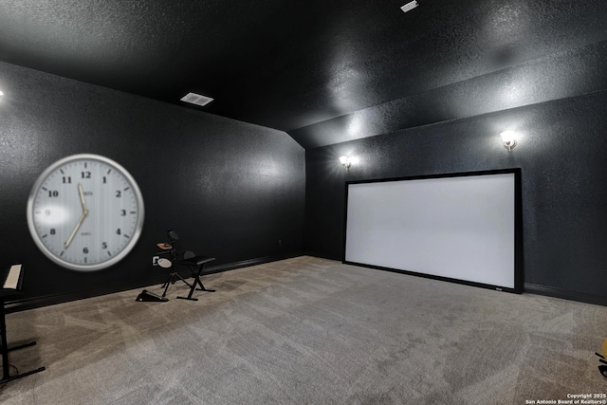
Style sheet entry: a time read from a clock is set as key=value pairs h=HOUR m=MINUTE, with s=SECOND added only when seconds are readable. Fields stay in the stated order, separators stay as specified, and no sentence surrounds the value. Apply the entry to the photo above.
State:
h=11 m=35
